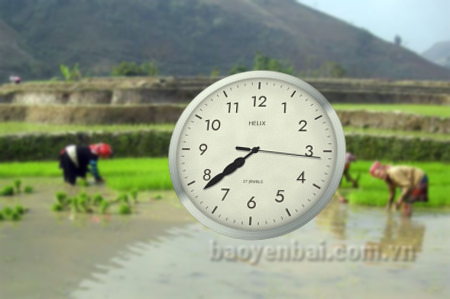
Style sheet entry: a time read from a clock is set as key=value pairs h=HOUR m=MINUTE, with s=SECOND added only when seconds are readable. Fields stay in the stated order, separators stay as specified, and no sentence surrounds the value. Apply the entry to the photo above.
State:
h=7 m=38 s=16
